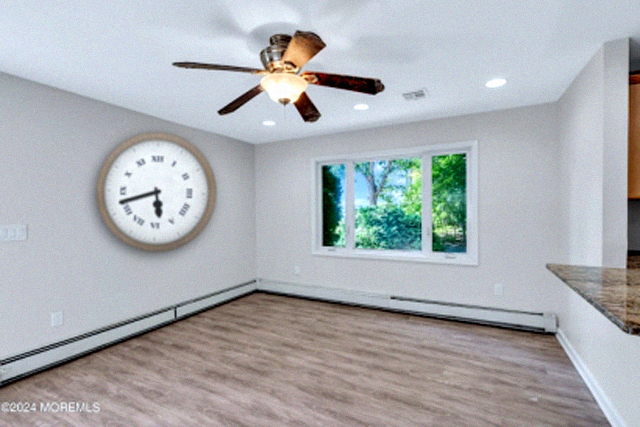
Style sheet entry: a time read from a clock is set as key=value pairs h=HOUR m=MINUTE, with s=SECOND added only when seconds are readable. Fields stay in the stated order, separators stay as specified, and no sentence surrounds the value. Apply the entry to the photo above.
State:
h=5 m=42
